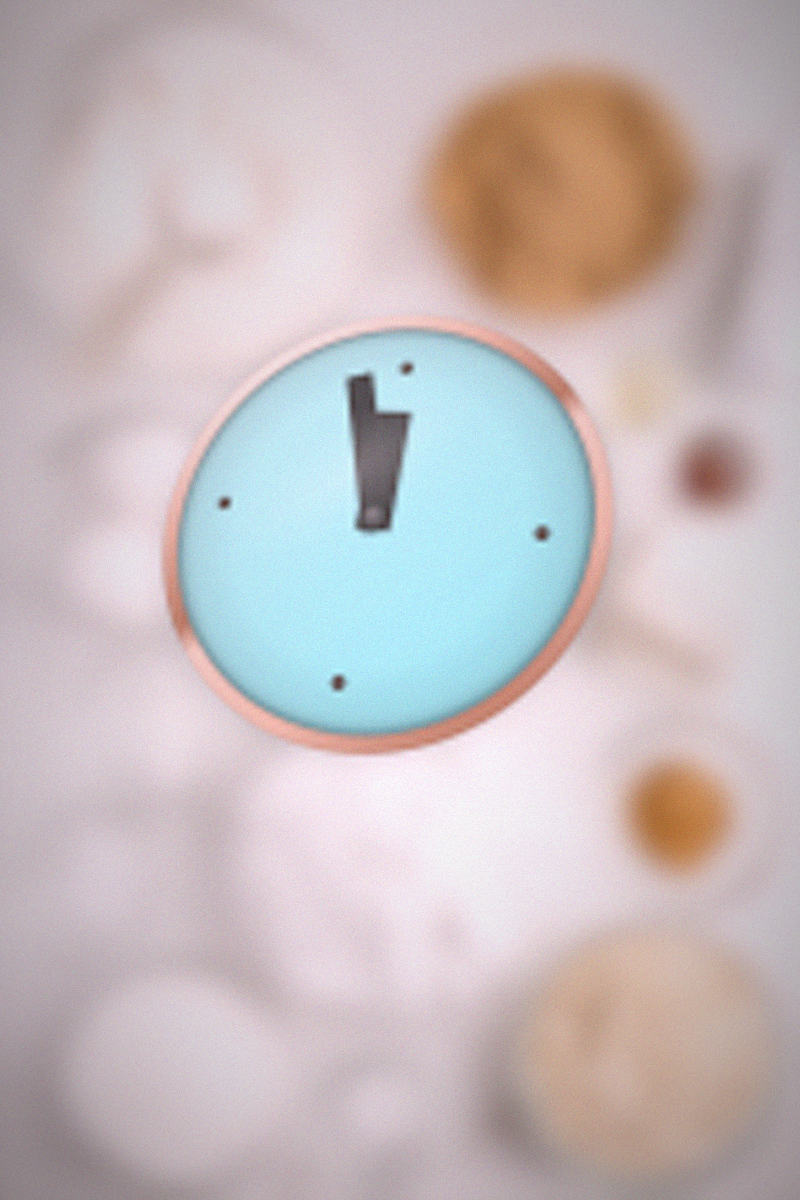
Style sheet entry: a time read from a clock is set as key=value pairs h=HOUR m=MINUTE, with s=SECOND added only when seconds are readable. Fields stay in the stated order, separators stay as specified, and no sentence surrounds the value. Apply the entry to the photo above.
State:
h=11 m=57
